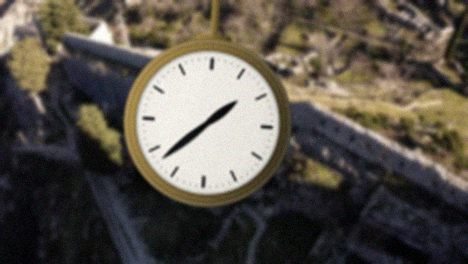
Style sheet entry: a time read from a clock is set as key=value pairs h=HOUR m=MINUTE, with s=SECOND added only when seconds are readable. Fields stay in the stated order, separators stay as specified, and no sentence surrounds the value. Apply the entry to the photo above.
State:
h=1 m=38
